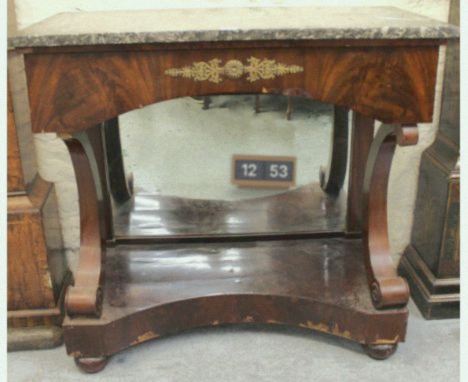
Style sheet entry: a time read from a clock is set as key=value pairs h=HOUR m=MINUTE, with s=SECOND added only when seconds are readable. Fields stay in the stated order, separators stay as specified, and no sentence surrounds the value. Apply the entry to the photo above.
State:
h=12 m=53
